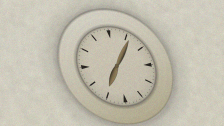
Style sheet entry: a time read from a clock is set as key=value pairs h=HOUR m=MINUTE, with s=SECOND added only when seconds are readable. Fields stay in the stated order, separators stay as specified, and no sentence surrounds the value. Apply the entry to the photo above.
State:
h=7 m=6
